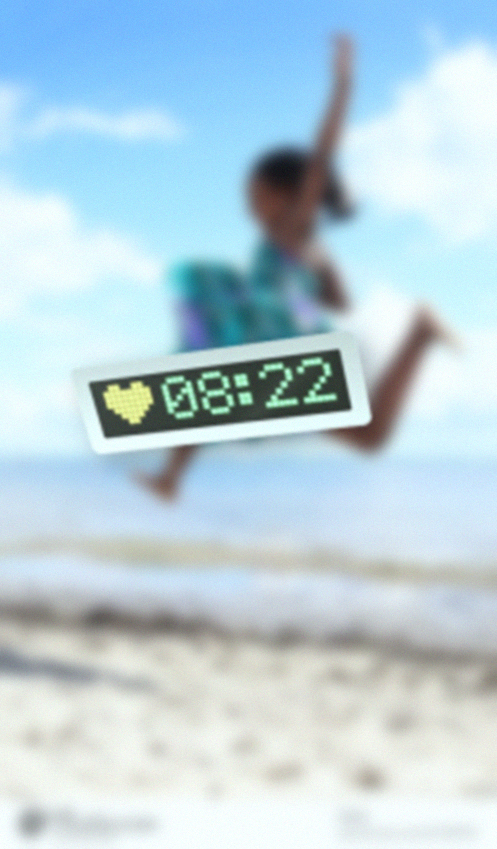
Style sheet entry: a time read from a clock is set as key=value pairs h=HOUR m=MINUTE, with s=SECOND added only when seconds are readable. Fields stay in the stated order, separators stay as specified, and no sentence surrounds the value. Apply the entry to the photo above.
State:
h=8 m=22
